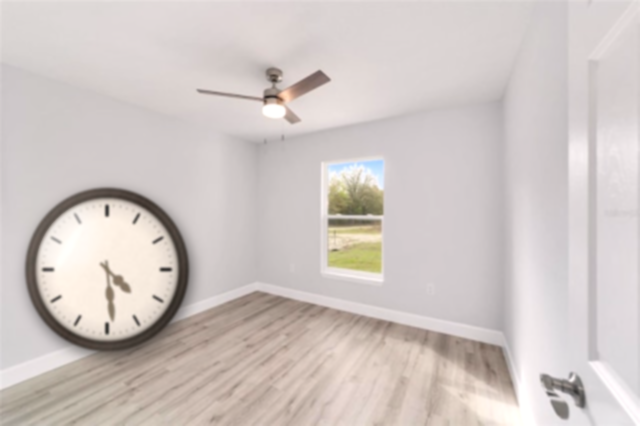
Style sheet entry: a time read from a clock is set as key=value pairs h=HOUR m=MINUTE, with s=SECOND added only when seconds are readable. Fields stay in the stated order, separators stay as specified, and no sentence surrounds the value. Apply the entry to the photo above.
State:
h=4 m=29
